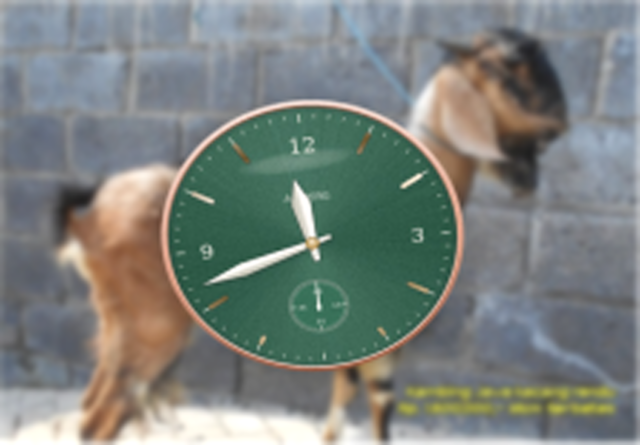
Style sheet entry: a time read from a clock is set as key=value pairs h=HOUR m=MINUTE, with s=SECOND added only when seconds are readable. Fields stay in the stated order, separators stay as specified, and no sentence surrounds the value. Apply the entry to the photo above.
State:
h=11 m=42
